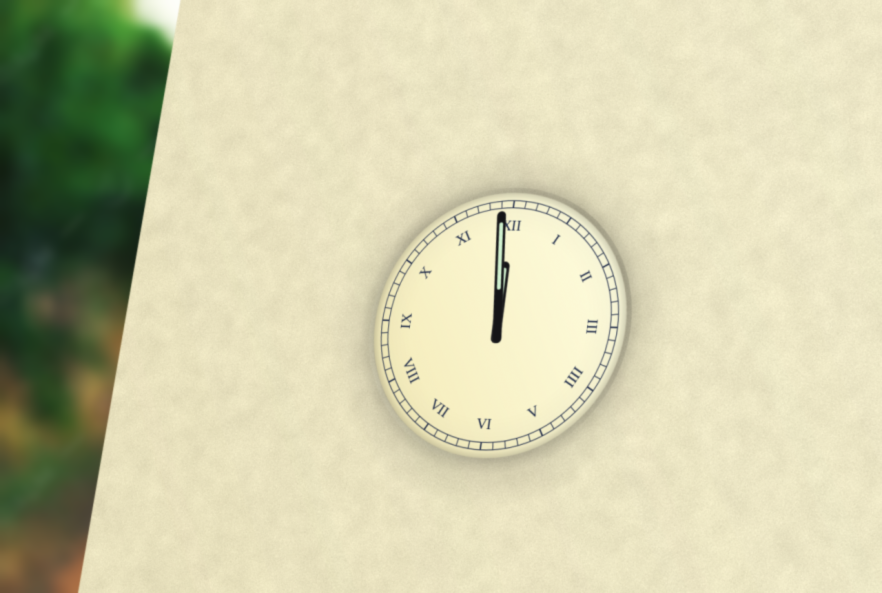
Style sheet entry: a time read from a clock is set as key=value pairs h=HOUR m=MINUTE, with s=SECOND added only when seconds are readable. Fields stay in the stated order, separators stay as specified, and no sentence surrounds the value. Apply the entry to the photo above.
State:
h=11 m=59
